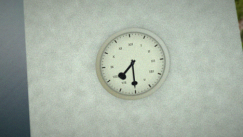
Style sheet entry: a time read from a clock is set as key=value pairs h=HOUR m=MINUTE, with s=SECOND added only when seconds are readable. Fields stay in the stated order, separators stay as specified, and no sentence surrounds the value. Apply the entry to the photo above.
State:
h=7 m=30
